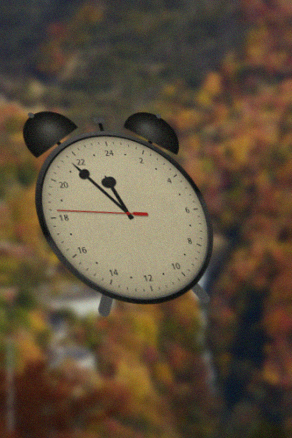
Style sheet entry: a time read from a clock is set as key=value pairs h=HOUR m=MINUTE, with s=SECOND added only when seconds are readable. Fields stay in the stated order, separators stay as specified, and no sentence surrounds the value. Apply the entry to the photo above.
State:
h=22 m=53 s=46
